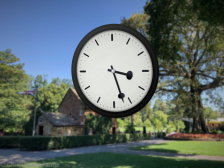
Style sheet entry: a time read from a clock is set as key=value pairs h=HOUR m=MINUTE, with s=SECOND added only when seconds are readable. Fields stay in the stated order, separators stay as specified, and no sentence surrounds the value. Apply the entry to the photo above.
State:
h=3 m=27
